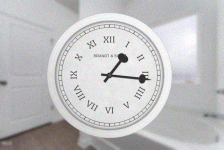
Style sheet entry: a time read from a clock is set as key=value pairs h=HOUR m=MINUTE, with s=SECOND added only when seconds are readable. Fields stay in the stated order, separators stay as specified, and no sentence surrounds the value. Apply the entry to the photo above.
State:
h=1 m=16
